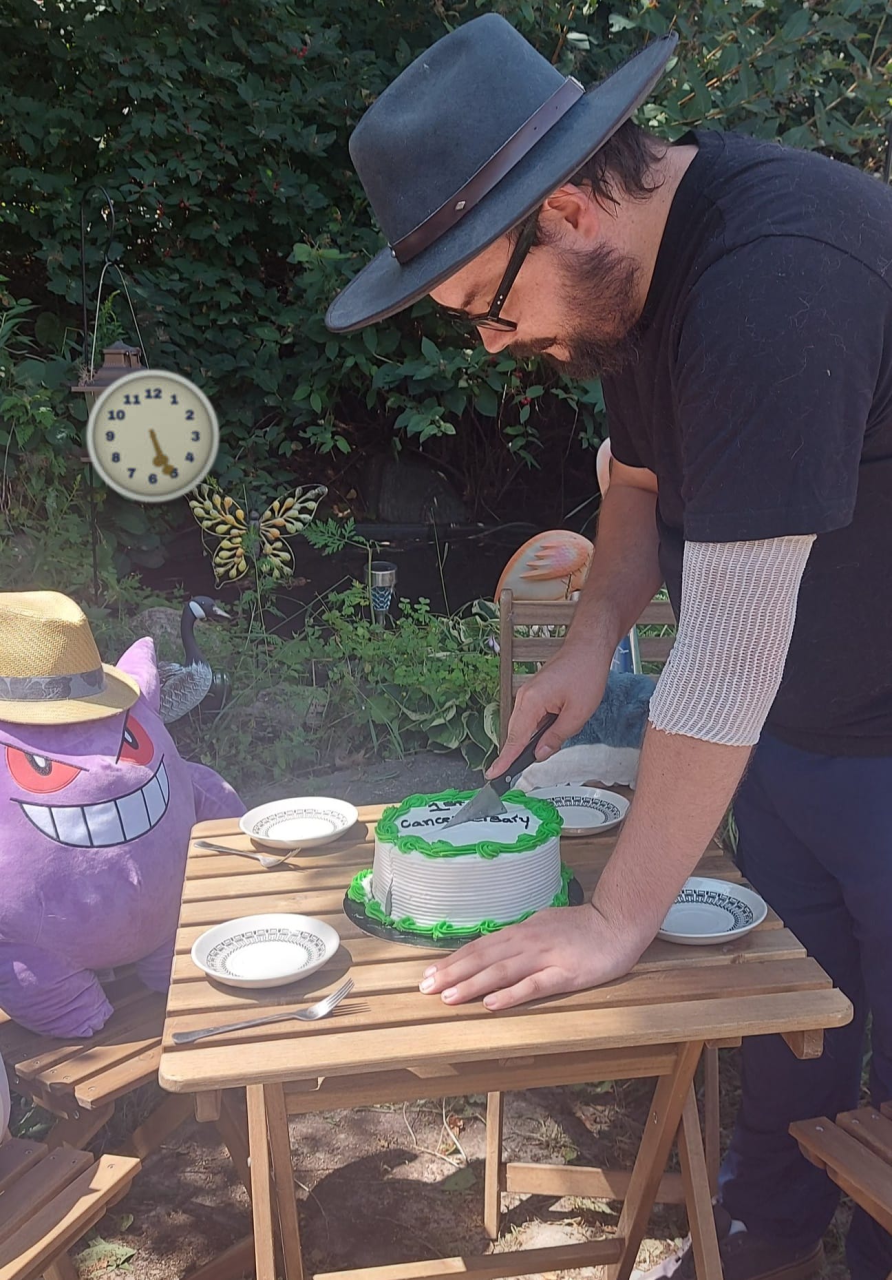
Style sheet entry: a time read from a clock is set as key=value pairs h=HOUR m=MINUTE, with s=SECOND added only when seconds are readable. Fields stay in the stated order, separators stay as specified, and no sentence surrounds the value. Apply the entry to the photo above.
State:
h=5 m=26
